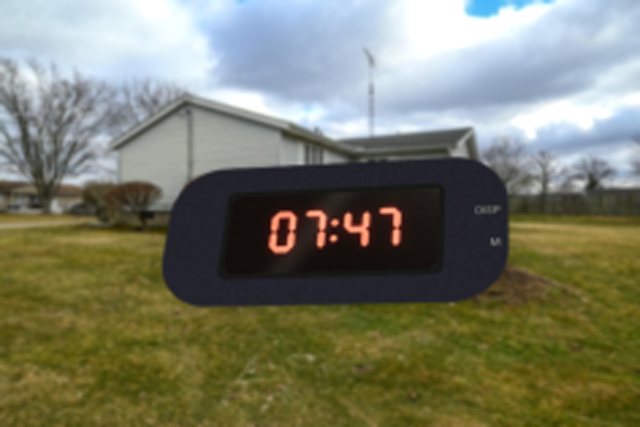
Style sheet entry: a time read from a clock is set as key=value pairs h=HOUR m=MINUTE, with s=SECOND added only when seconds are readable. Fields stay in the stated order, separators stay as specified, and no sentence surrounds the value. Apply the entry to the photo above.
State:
h=7 m=47
